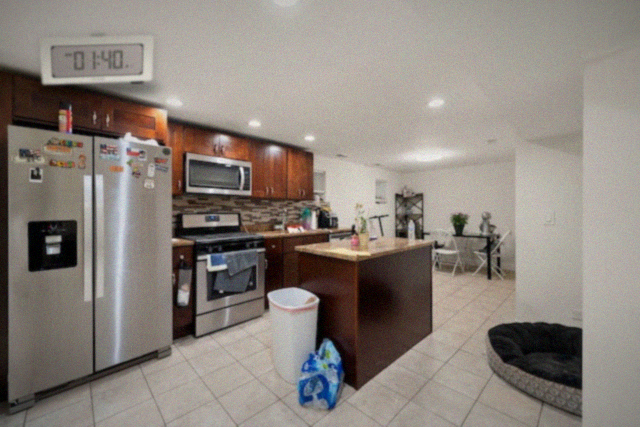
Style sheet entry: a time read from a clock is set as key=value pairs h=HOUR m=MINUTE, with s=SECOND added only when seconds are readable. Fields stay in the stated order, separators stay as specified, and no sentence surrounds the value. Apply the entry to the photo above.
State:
h=1 m=40
